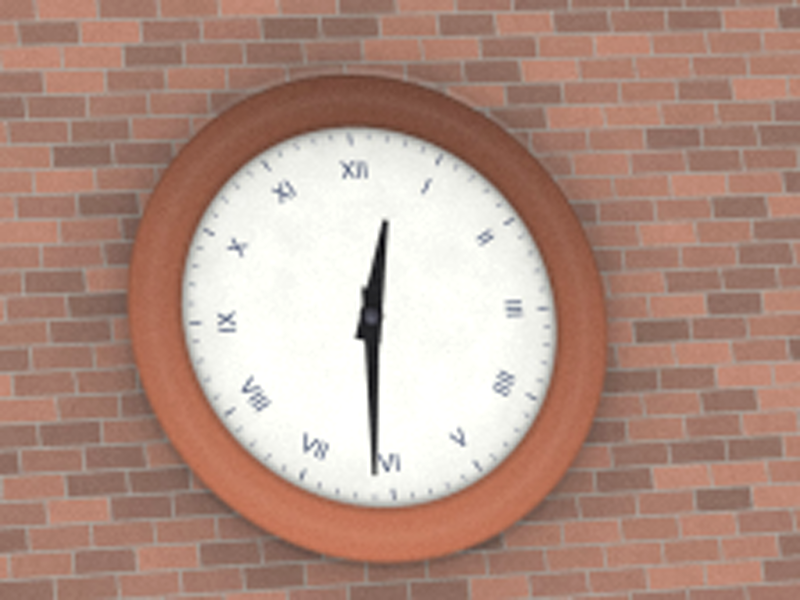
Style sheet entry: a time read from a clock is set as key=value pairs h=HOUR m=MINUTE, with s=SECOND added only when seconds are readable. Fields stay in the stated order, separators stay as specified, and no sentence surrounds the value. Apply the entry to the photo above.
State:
h=12 m=31
